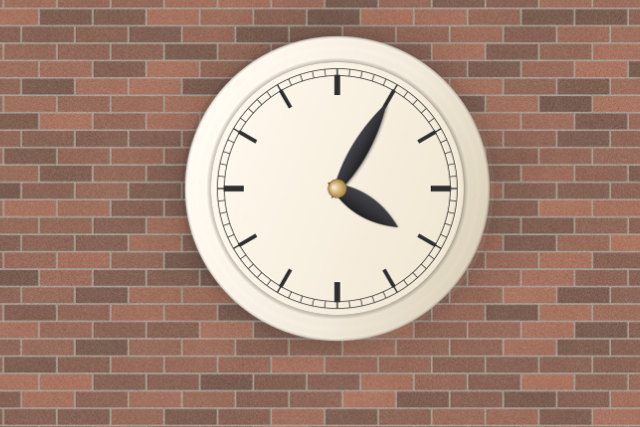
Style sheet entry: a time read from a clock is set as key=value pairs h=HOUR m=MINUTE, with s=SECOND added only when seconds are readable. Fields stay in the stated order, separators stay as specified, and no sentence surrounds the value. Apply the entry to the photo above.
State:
h=4 m=5
